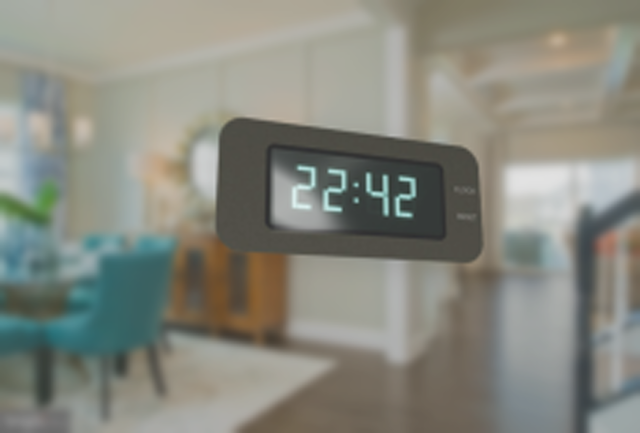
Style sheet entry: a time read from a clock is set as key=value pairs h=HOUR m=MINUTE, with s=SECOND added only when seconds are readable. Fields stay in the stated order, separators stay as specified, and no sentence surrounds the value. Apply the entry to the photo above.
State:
h=22 m=42
